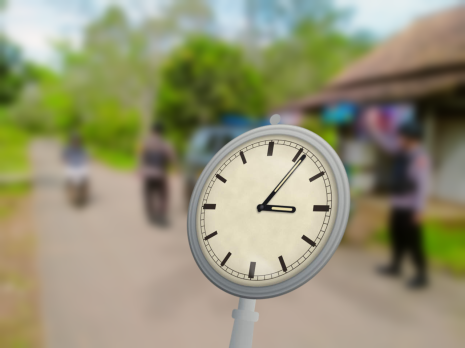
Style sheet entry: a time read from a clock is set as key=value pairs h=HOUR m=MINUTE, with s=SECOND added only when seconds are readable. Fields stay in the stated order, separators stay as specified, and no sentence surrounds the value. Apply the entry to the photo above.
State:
h=3 m=6
